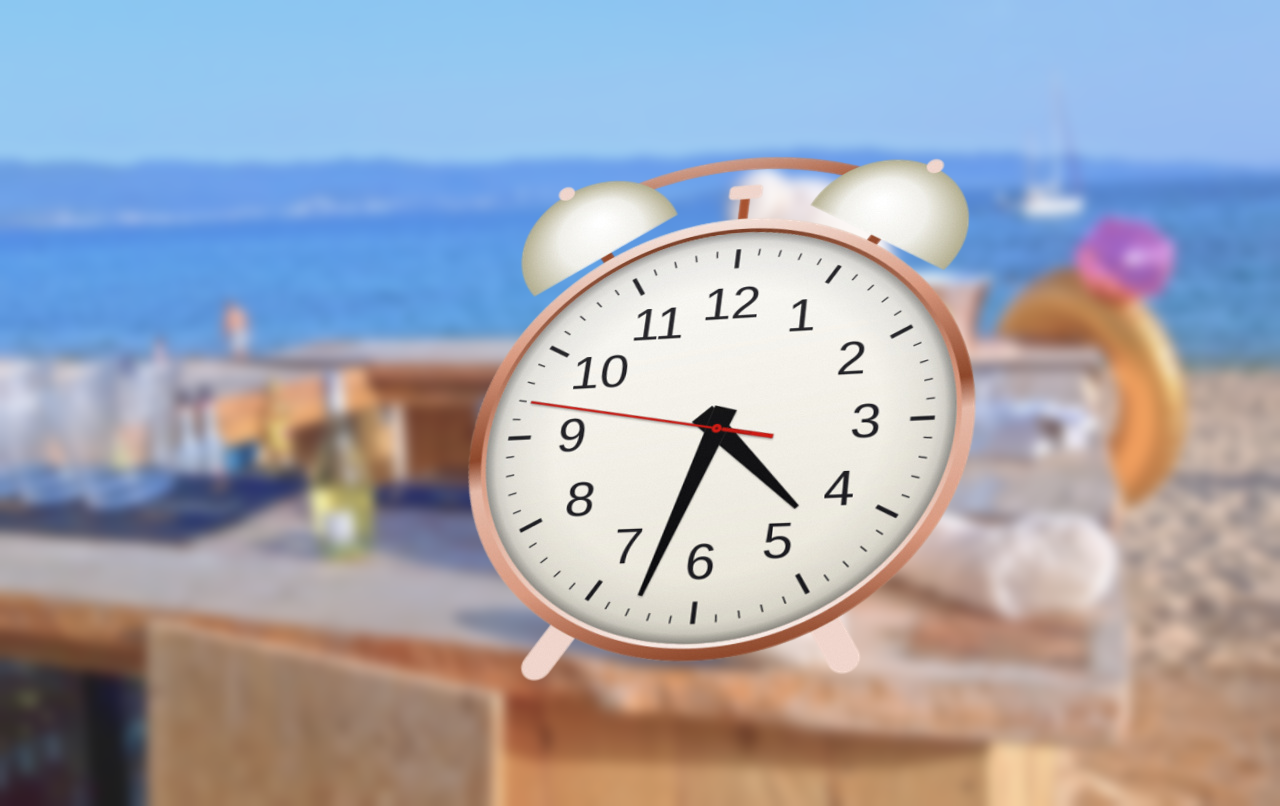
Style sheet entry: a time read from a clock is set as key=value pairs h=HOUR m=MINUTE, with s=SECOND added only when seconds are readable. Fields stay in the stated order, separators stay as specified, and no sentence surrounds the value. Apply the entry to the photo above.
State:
h=4 m=32 s=47
